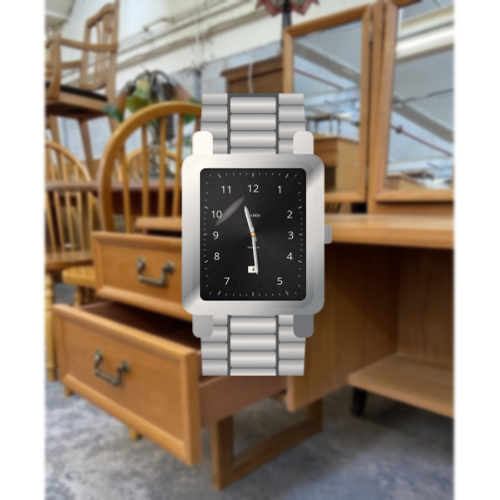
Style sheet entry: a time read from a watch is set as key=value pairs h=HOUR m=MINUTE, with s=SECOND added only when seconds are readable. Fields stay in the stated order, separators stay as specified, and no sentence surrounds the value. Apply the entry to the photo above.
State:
h=11 m=29
